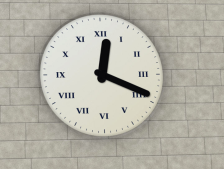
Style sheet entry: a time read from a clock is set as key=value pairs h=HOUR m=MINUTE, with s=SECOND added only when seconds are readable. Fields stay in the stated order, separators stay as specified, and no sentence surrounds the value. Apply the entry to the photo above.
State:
h=12 m=19
